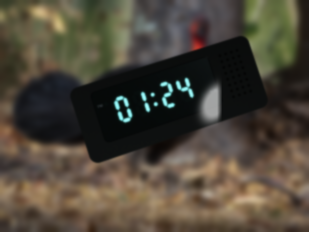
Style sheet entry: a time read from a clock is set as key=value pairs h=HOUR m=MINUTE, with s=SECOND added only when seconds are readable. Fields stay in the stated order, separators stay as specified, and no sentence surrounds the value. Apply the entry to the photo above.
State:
h=1 m=24
